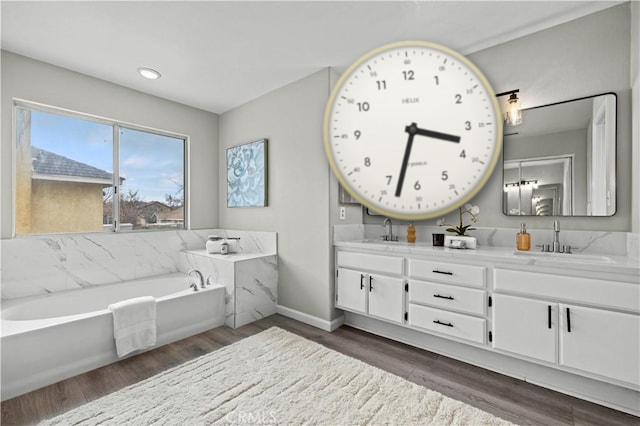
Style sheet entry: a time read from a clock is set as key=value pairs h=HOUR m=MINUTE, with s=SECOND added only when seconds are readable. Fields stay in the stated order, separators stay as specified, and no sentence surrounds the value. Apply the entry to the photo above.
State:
h=3 m=33
